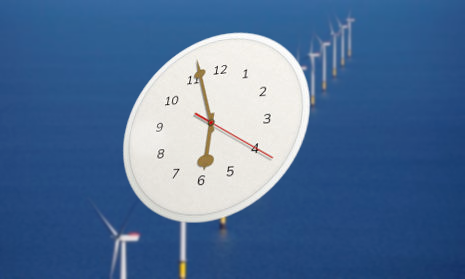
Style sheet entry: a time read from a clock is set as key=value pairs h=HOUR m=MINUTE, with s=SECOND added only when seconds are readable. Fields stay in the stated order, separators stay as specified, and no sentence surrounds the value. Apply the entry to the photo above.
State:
h=5 m=56 s=20
